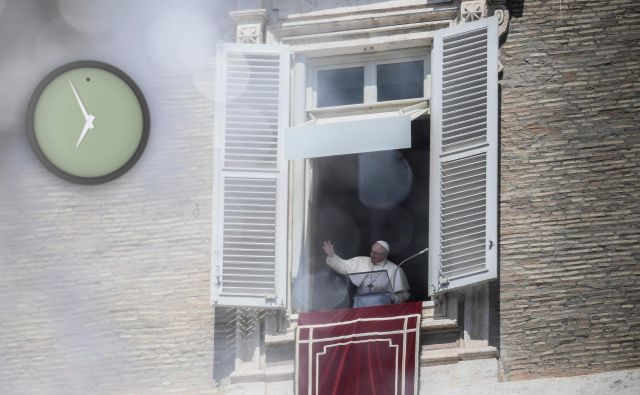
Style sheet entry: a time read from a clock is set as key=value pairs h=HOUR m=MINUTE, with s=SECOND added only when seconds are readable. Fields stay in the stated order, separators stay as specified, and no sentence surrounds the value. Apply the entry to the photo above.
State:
h=6 m=56
